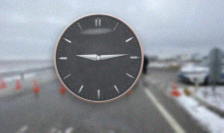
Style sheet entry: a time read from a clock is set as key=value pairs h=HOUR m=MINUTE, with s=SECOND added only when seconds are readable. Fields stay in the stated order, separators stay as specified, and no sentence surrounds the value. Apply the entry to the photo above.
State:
h=9 m=14
